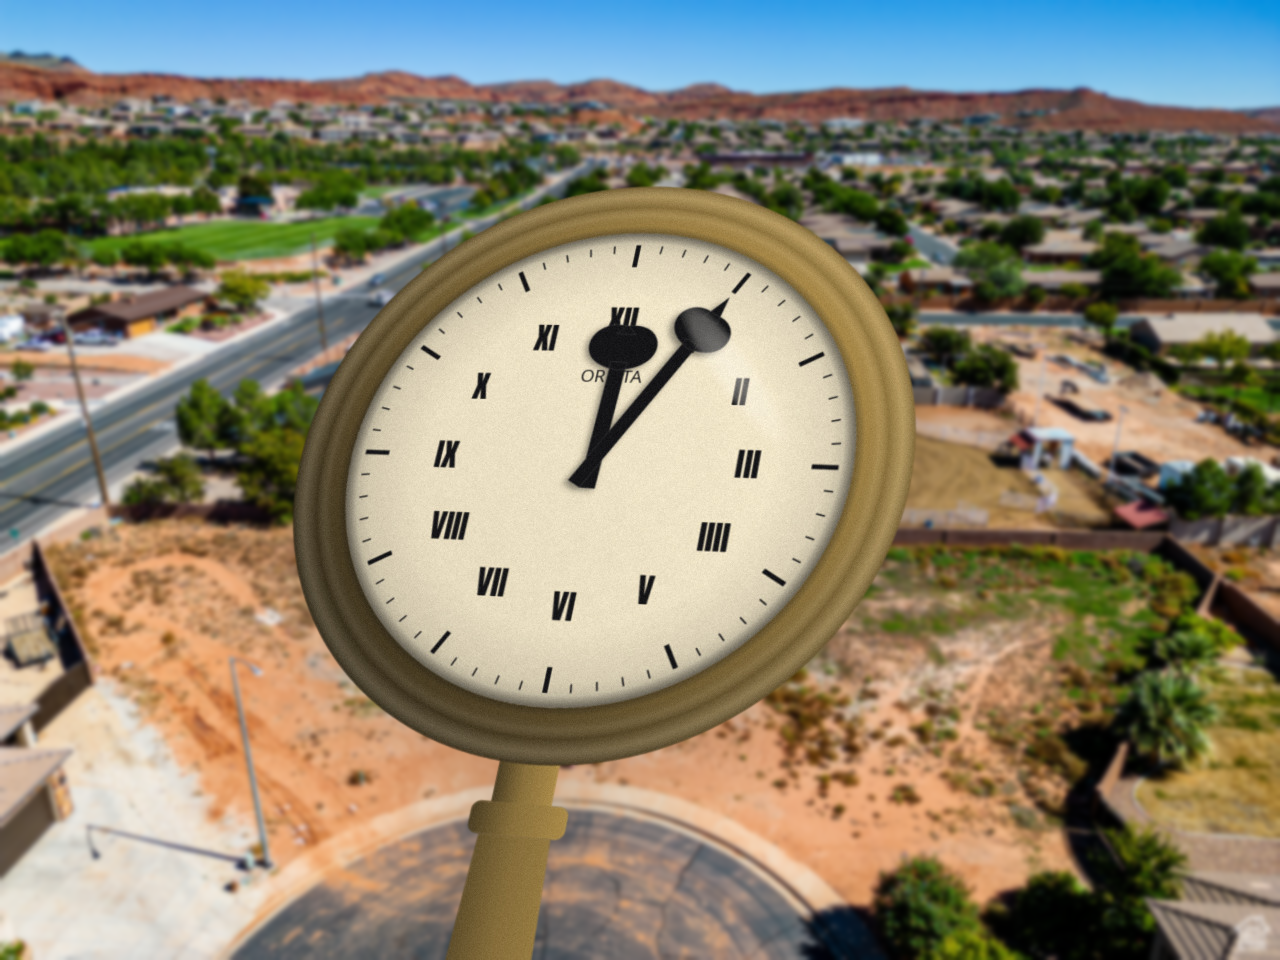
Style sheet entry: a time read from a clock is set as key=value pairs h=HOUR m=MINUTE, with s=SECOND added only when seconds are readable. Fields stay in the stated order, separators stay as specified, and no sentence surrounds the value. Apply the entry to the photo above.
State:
h=12 m=5
